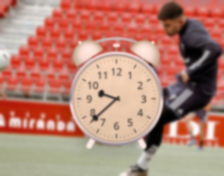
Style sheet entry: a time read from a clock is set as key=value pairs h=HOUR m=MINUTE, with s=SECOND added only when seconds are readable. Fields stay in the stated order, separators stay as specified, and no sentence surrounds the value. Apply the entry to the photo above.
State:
h=9 m=38
